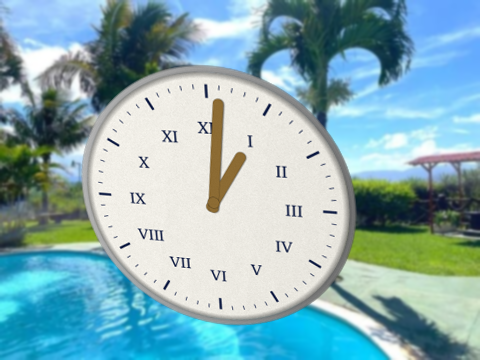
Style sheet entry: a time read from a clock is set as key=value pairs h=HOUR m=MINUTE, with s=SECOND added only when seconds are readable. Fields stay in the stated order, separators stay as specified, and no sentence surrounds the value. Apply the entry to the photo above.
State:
h=1 m=1
